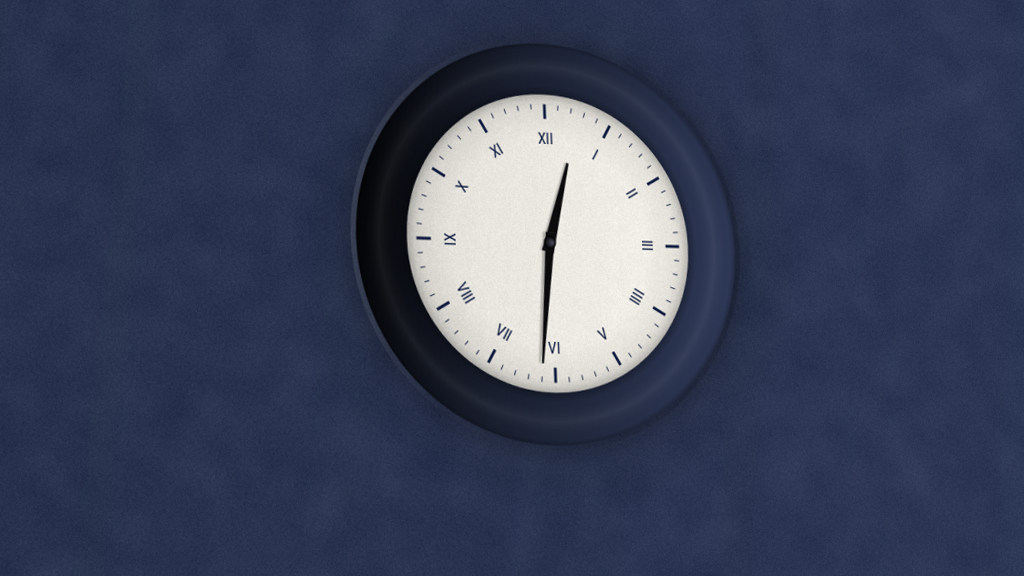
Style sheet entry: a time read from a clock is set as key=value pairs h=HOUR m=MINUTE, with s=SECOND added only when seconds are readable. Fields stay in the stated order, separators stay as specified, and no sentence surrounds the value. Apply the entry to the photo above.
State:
h=12 m=31
